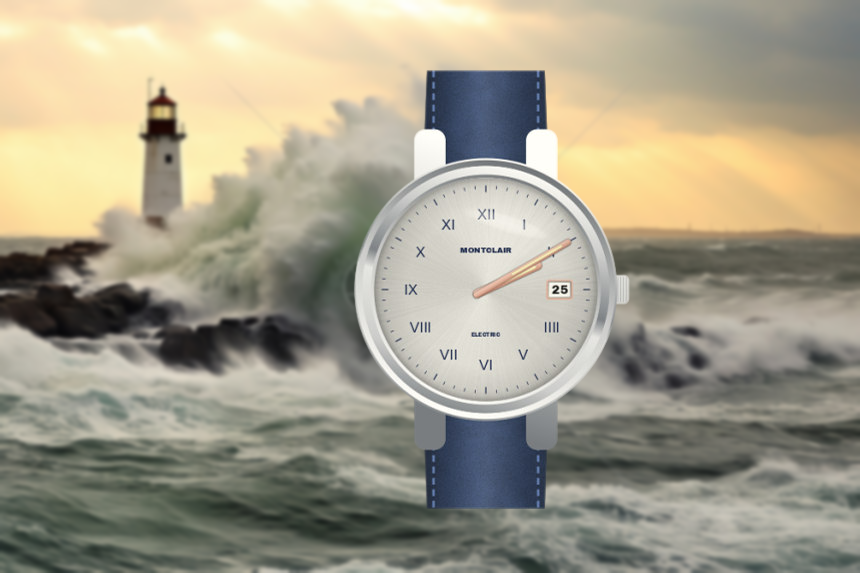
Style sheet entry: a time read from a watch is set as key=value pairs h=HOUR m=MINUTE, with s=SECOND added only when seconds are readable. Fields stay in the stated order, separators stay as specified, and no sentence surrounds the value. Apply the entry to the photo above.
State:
h=2 m=10
